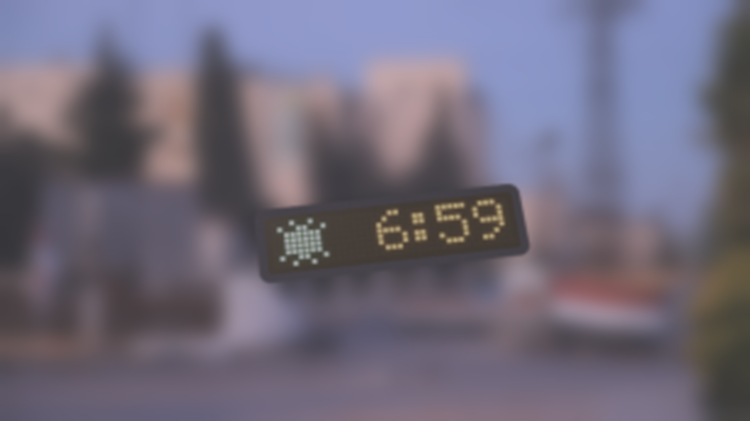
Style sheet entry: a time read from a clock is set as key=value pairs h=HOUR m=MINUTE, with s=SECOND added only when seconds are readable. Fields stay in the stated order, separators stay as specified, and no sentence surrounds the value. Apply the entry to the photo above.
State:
h=6 m=59
